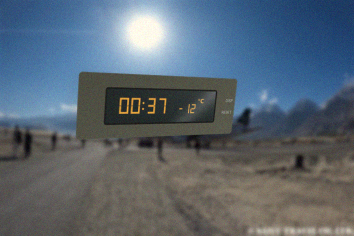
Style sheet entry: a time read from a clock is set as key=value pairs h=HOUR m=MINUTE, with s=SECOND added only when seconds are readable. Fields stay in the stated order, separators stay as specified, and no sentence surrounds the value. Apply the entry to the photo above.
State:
h=0 m=37
